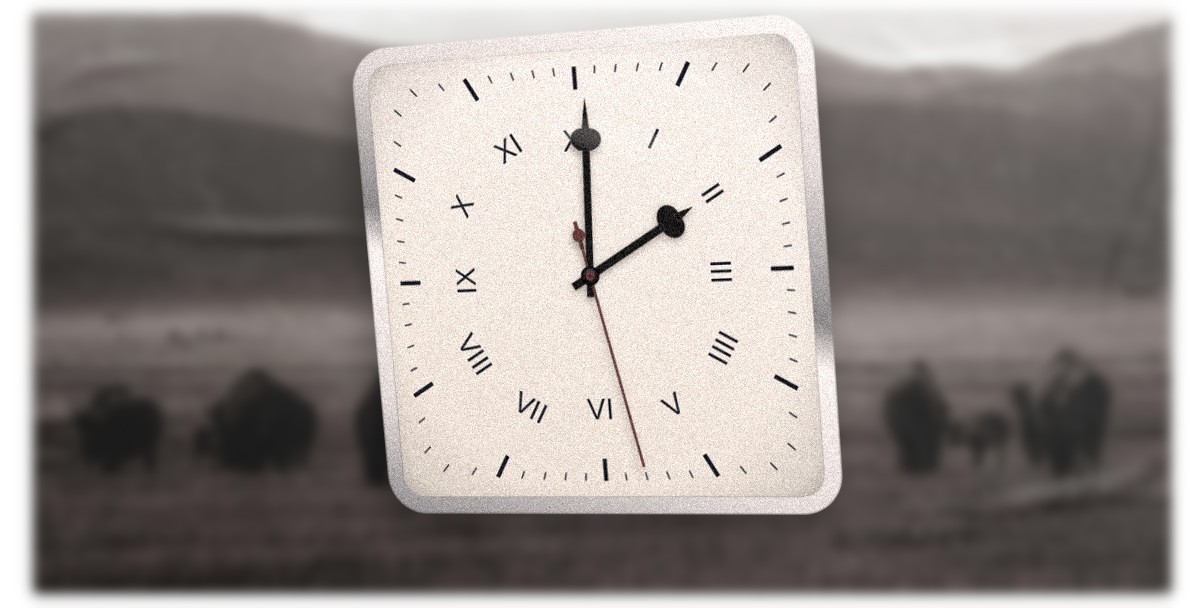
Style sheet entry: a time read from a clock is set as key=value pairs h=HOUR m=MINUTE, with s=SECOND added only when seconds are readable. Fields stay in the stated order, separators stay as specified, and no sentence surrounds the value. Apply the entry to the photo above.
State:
h=2 m=0 s=28
